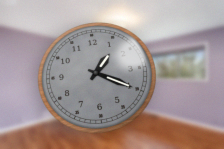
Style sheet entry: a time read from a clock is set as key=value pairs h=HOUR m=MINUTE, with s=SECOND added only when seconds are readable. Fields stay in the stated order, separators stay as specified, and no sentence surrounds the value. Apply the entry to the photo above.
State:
h=1 m=20
